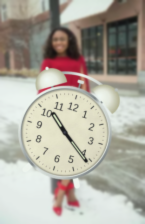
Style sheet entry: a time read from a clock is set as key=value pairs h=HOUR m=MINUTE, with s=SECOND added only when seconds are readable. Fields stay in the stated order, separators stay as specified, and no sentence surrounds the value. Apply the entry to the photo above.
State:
h=10 m=21
